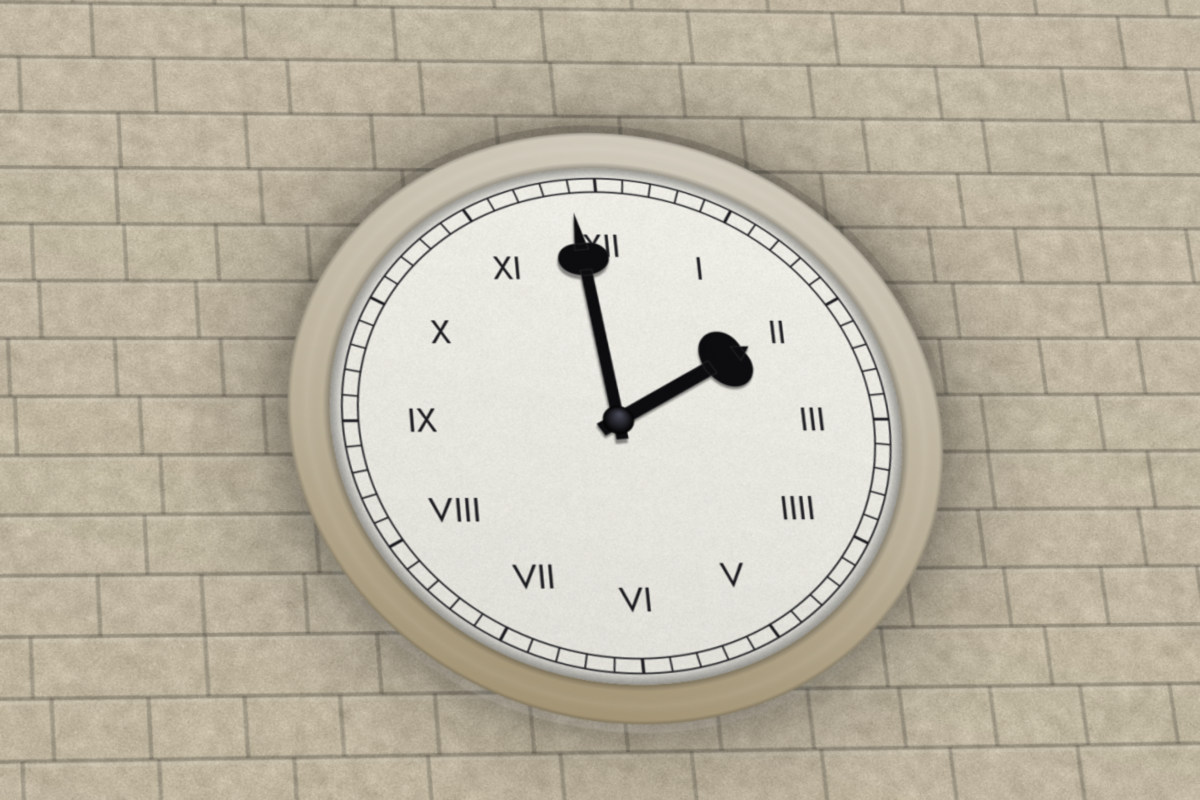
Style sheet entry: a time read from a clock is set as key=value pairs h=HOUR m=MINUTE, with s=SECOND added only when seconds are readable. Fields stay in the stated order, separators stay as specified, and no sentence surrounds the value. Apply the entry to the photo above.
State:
h=1 m=59
